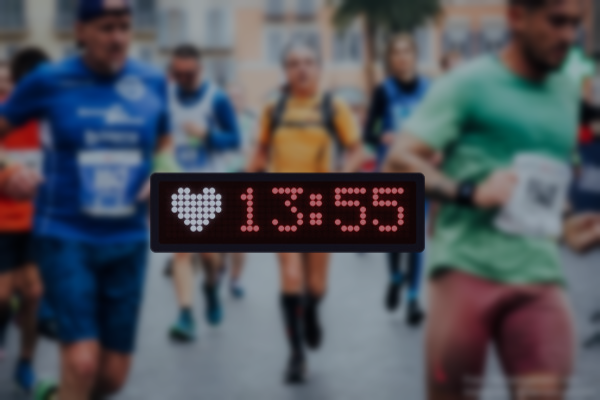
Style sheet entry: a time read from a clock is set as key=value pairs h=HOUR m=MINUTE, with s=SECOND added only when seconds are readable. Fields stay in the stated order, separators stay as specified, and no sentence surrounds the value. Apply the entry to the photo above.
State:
h=13 m=55
